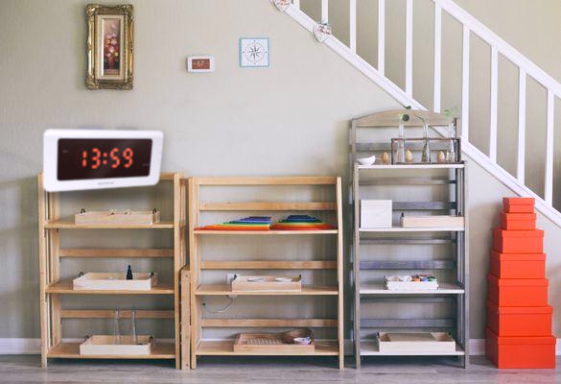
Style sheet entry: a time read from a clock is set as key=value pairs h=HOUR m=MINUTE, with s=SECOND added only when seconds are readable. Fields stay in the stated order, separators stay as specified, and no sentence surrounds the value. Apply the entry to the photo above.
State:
h=13 m=59
